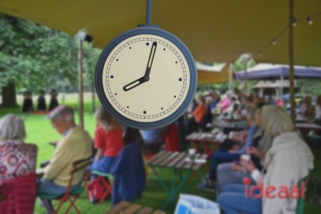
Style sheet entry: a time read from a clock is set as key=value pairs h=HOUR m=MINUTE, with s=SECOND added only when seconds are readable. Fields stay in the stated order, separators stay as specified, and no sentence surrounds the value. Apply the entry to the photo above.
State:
h=8 m=2
